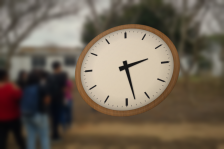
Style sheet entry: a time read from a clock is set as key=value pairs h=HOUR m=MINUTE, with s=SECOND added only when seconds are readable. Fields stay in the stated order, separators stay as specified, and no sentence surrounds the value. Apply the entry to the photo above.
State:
h=2 m=28
